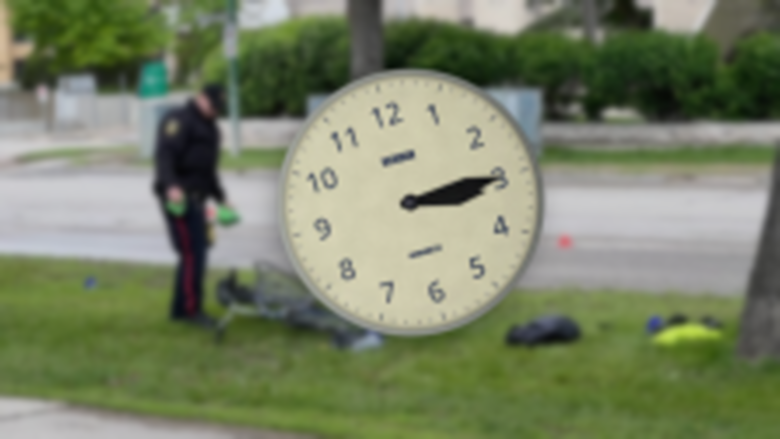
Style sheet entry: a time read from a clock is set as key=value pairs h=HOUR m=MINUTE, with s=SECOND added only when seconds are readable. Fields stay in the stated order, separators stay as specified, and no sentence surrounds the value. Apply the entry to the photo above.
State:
h=3 m=15
